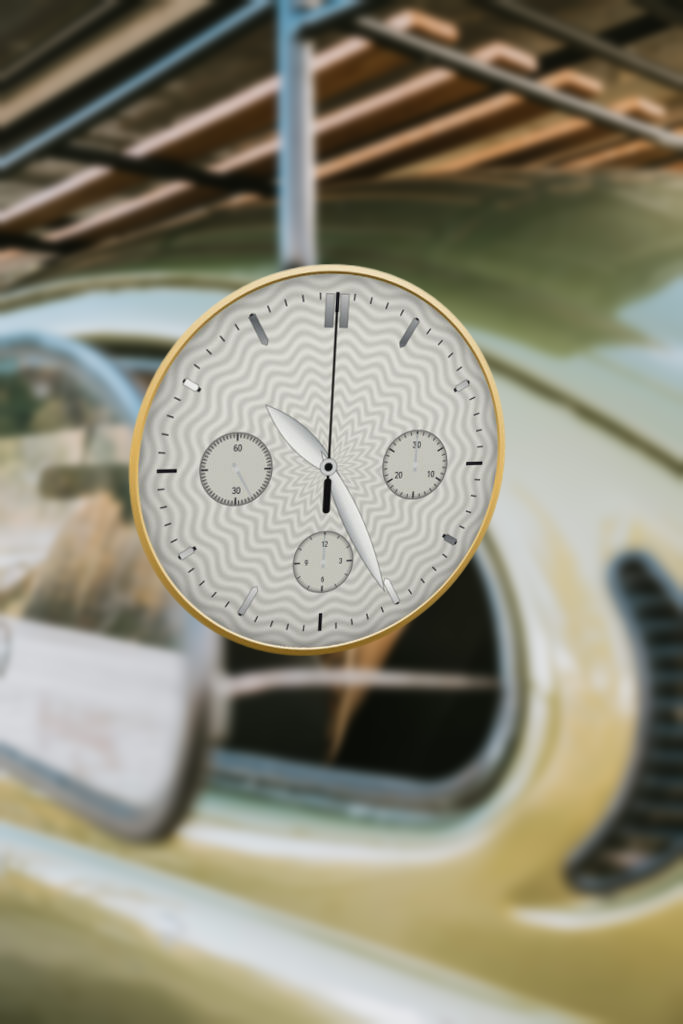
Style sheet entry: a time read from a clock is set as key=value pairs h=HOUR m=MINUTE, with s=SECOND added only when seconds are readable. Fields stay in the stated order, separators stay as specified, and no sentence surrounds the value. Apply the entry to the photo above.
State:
h=10 m=25 s=25
